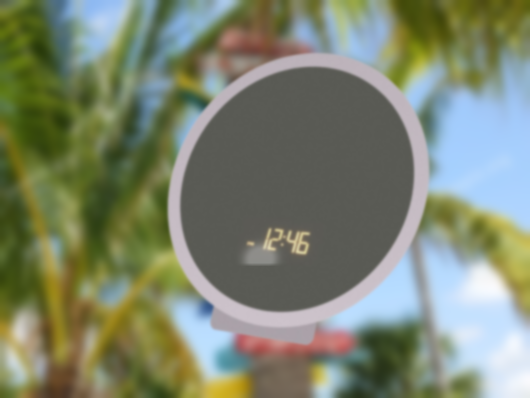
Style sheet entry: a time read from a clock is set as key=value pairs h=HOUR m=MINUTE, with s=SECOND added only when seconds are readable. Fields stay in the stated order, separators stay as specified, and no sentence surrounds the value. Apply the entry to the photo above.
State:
h=12 m=46
